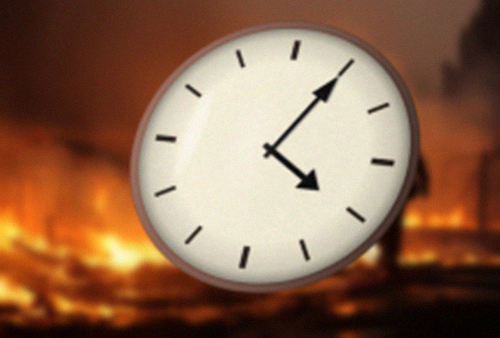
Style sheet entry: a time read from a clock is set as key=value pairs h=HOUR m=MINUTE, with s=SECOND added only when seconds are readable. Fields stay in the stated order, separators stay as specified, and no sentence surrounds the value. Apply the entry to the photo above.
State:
h=4 m=5
